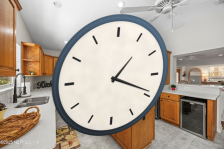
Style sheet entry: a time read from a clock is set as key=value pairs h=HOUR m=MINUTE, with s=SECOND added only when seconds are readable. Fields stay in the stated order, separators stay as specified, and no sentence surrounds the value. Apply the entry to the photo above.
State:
h=1 m=19
